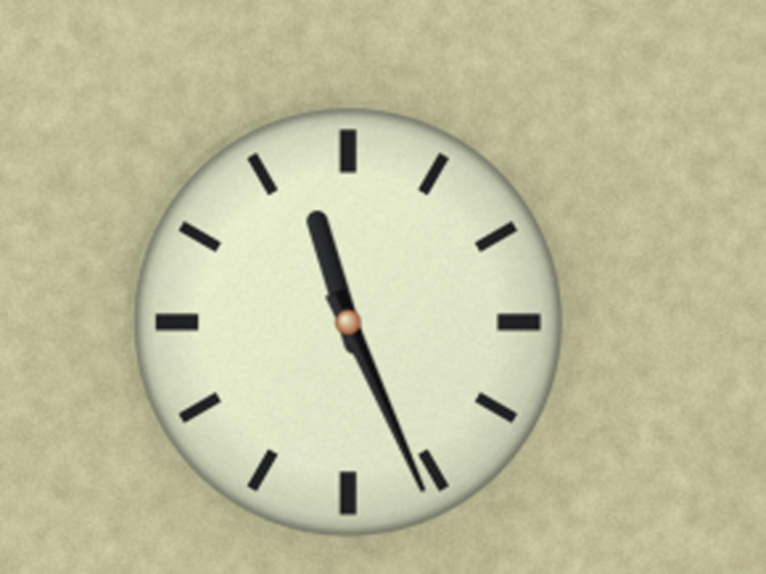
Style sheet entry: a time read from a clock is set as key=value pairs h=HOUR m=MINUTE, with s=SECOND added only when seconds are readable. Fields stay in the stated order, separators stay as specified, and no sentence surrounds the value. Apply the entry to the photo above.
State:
h=11 m=26
